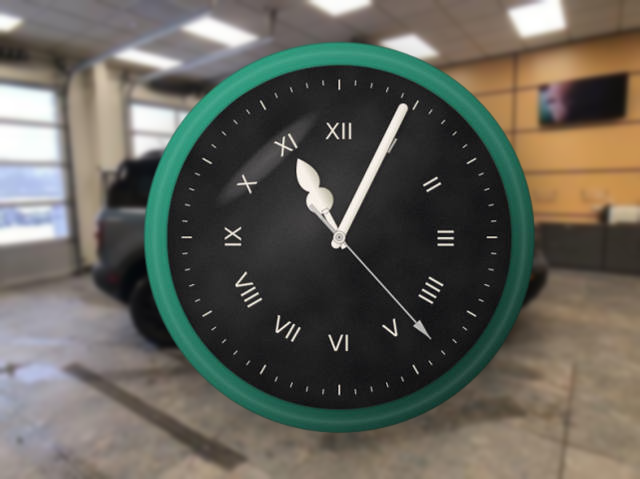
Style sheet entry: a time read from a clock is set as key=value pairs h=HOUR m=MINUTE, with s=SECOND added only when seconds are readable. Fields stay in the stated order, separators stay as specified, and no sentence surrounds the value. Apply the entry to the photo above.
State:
h=11 m=4 s=23
